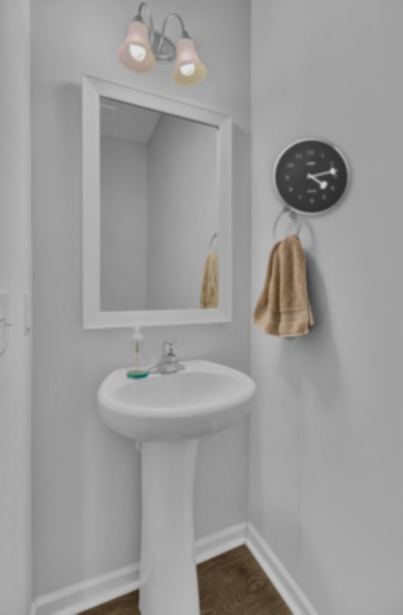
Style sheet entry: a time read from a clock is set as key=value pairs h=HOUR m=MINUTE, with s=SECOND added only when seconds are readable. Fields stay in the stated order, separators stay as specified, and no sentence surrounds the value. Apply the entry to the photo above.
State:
h=4 m=13
